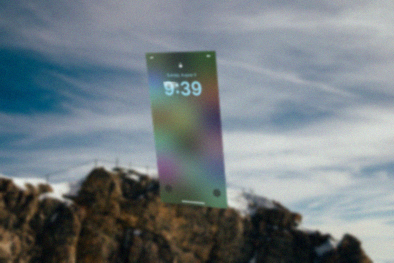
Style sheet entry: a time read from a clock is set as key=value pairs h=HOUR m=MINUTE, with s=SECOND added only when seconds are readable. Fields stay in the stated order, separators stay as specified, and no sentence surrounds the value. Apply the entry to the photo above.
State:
h=9 m=39
